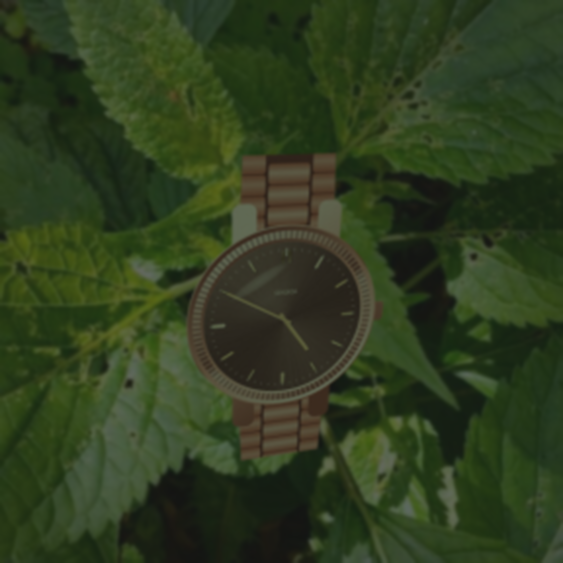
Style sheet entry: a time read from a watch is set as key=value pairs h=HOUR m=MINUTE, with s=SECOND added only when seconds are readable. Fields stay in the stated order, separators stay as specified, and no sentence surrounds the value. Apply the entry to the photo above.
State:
h=4 m=50
